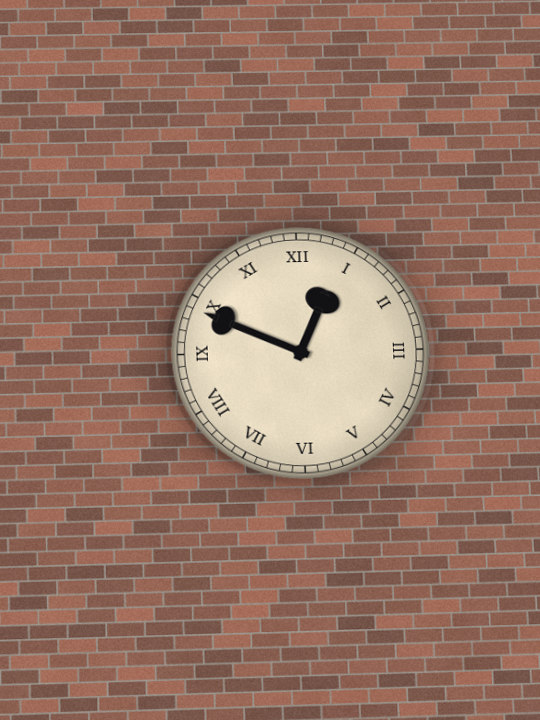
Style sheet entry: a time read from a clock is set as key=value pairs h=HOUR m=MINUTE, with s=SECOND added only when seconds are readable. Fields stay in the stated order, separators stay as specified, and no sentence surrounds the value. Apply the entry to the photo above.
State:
h=12 m=49
